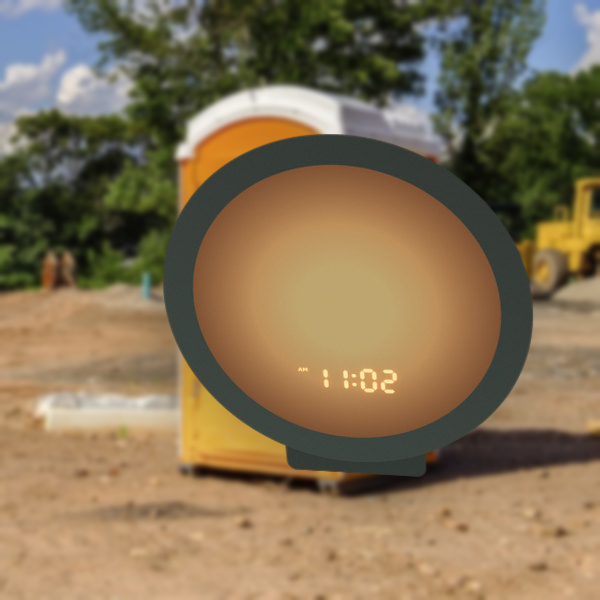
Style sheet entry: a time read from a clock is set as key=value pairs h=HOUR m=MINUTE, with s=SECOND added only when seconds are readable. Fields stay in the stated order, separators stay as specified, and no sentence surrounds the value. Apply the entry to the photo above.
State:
h=11 m=2
